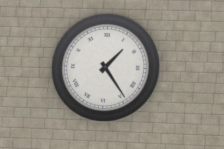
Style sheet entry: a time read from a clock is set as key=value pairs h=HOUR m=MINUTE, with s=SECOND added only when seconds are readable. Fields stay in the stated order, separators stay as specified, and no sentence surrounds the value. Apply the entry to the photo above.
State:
h=1 m=24
